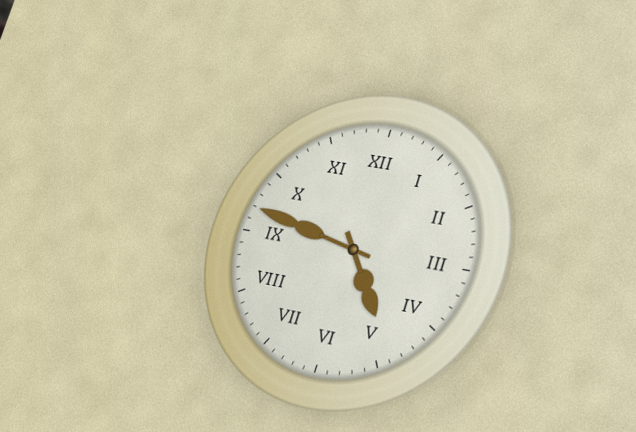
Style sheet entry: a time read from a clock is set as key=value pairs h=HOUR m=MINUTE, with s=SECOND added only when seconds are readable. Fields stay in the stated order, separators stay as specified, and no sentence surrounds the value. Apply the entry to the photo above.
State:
h=4 m=47
